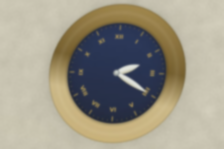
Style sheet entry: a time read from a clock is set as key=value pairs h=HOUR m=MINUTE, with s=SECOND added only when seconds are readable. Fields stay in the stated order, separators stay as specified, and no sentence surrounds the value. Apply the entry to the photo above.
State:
h=2 m=20
